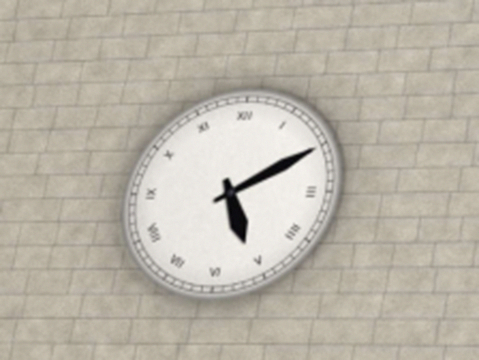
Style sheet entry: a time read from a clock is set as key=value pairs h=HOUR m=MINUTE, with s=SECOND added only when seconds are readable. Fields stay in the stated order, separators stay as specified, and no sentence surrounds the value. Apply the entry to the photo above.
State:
h=5 m=10
